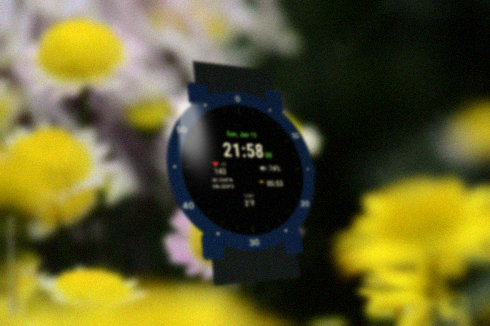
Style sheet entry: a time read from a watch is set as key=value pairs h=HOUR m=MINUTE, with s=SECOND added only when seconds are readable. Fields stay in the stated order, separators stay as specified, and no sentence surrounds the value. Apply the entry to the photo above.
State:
h=21 m=58
